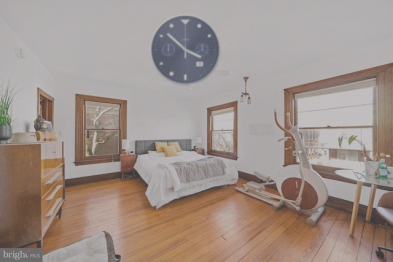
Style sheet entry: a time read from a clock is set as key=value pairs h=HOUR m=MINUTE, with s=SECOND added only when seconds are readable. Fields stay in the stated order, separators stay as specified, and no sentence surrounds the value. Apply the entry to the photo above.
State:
h=3 m=52
